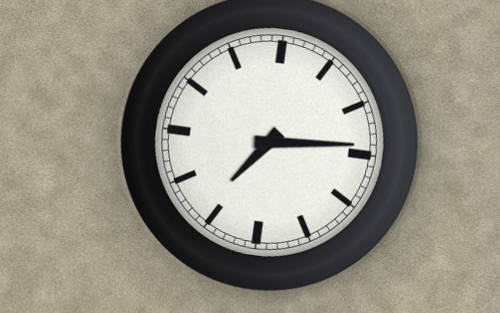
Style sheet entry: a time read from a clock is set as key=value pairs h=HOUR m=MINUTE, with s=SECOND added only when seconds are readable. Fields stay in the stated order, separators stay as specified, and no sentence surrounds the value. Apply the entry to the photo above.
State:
h=7 m=14
